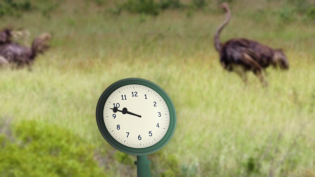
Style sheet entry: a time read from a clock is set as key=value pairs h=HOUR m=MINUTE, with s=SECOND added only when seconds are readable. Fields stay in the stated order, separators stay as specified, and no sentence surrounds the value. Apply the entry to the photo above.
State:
h=9 m=48
